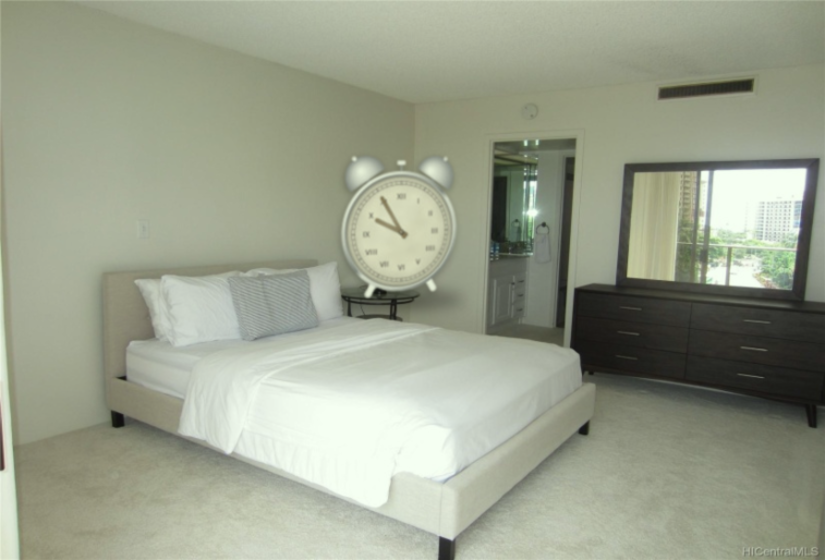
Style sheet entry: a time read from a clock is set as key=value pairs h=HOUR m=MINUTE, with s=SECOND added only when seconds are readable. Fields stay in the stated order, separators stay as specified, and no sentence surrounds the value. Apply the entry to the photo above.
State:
h=9 m=55
